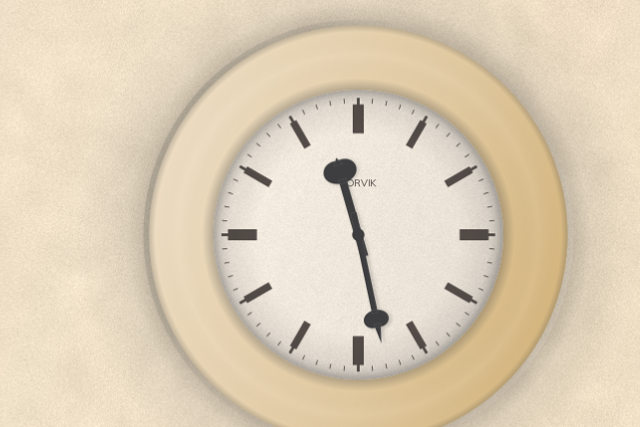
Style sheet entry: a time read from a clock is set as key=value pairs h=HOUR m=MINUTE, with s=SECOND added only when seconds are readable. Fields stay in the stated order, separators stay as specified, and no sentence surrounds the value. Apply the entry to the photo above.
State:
h=11 m=28
